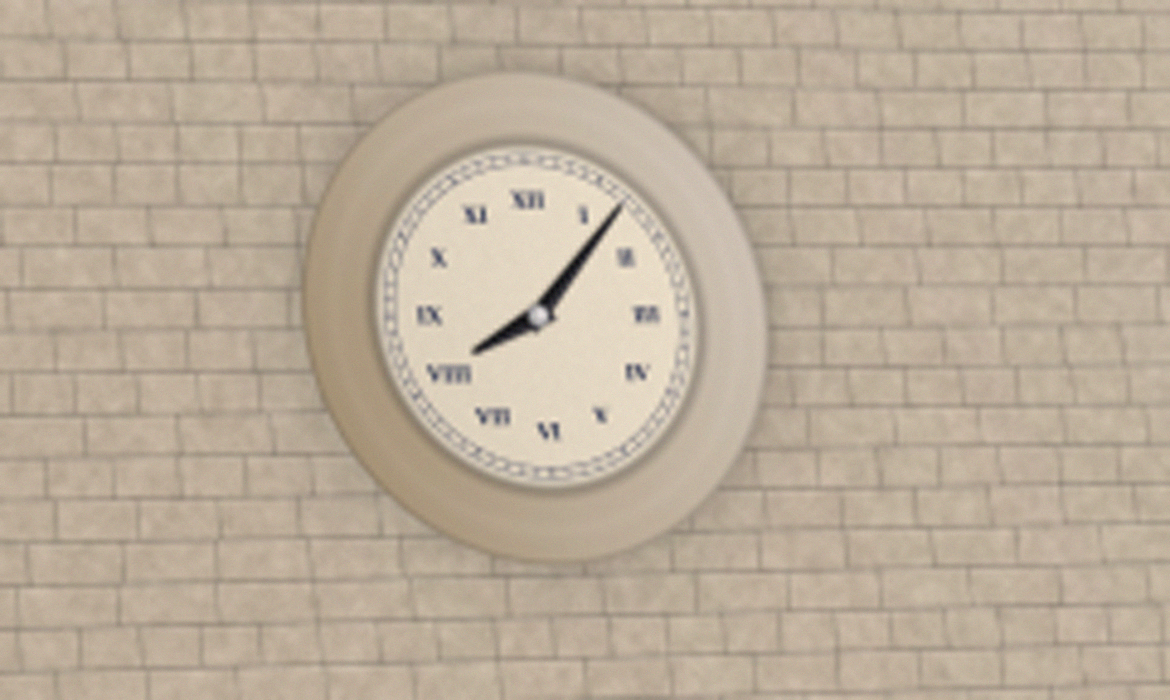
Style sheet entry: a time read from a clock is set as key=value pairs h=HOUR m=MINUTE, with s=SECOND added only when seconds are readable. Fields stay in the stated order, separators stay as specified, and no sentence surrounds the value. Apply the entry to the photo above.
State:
h=8 m=7
